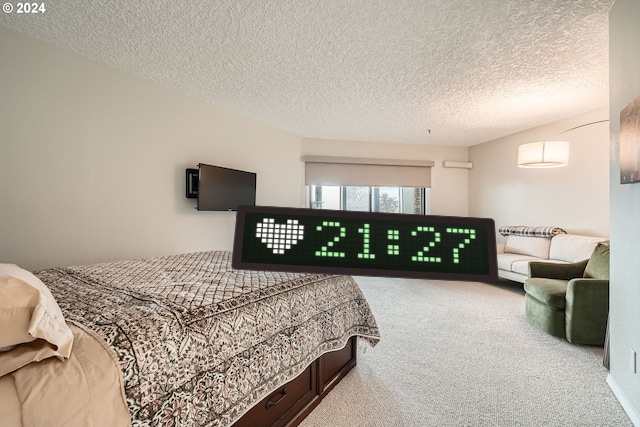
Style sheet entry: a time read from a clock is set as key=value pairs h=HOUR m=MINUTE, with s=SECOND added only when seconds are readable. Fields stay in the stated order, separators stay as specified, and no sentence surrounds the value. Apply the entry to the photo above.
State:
h=21 m=27
